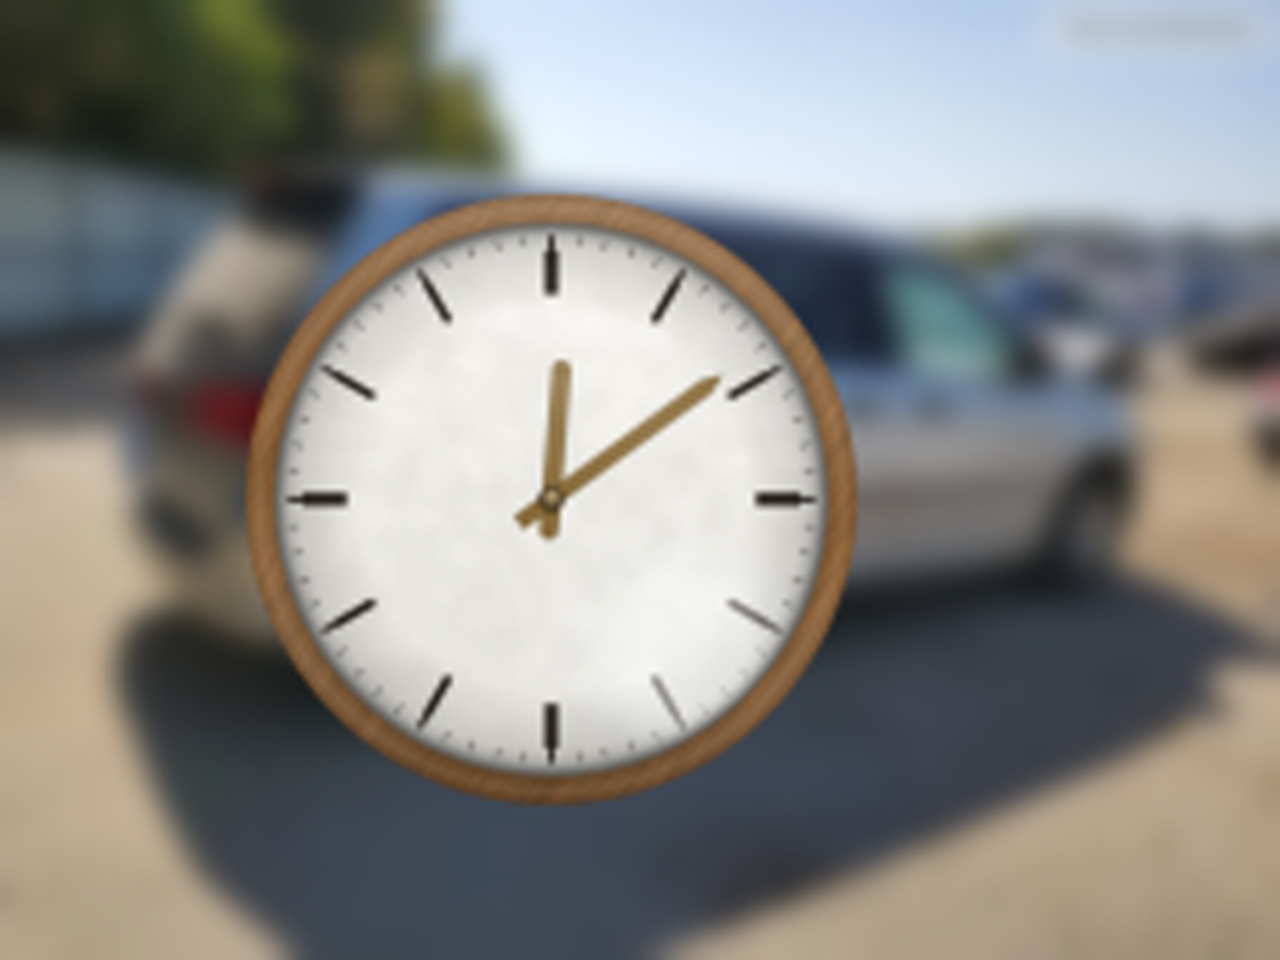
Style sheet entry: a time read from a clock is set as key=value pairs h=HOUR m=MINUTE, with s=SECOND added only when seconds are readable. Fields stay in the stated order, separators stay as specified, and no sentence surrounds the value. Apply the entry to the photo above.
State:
h=12 m=9
